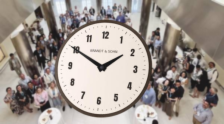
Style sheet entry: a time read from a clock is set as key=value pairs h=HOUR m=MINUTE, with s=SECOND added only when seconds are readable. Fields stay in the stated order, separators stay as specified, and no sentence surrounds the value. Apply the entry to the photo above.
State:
h=1 m=50
